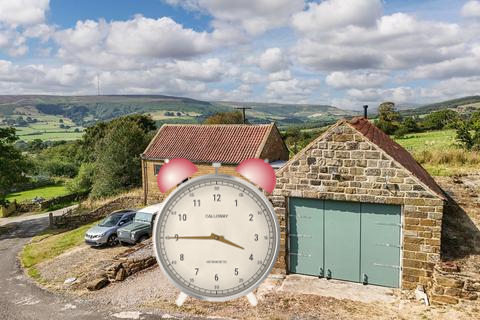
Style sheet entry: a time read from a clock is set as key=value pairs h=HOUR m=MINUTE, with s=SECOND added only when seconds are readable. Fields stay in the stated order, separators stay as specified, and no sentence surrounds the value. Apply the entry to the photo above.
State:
h=3 m=45
